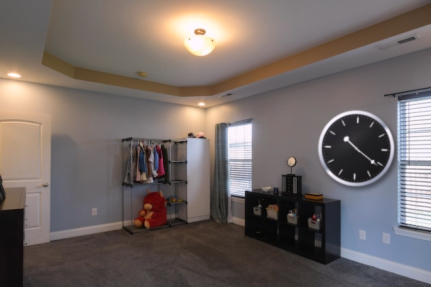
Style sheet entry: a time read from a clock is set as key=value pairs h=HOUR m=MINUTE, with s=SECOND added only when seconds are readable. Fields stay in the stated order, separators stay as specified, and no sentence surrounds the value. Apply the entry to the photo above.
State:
h=10 m=21
